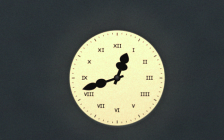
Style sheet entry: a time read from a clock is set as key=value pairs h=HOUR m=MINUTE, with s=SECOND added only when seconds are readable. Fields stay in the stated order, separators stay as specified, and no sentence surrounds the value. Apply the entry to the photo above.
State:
h=12 m=42
